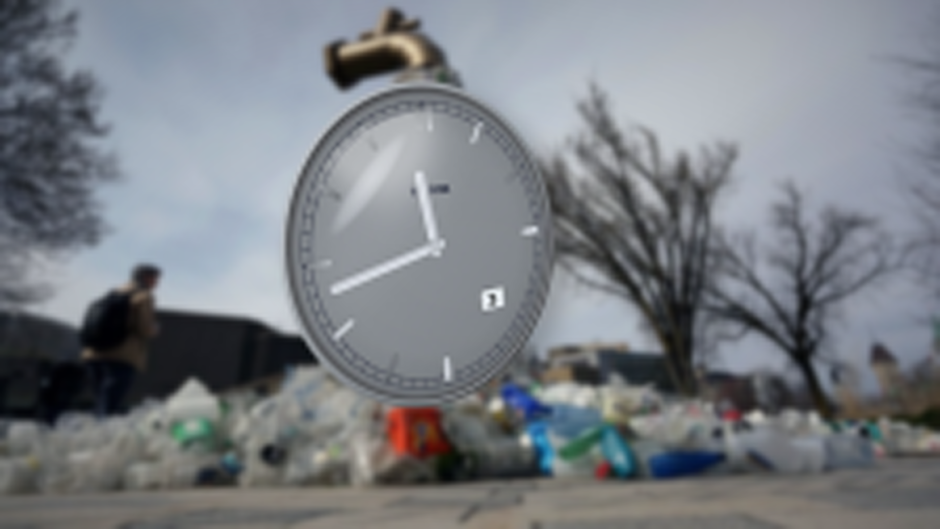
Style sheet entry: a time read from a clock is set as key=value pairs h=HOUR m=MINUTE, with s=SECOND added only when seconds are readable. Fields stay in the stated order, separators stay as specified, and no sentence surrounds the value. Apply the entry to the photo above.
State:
h=11 m=43
